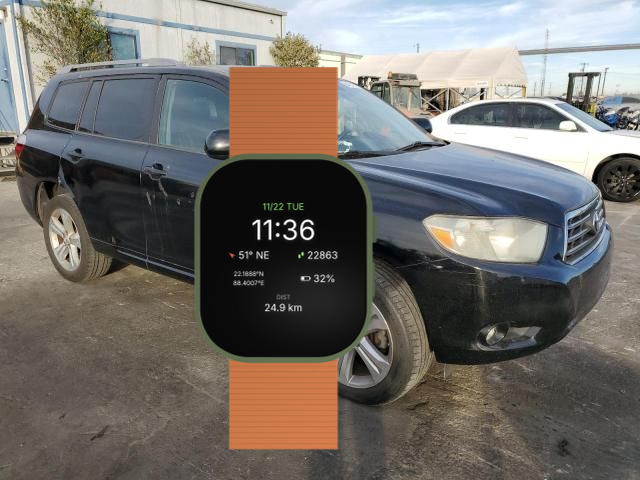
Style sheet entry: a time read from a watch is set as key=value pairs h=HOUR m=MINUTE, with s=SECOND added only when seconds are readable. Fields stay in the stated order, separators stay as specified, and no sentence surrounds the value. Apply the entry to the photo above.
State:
h=11 m=36
